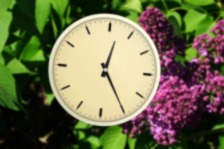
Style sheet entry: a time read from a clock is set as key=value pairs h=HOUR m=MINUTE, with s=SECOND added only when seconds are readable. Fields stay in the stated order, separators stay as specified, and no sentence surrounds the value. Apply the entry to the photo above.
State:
h=12 m=25
